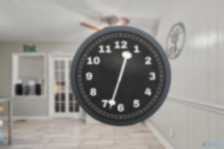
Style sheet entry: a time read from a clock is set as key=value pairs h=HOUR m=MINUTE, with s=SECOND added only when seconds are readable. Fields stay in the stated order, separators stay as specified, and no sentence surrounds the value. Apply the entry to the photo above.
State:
h=12 m=33
